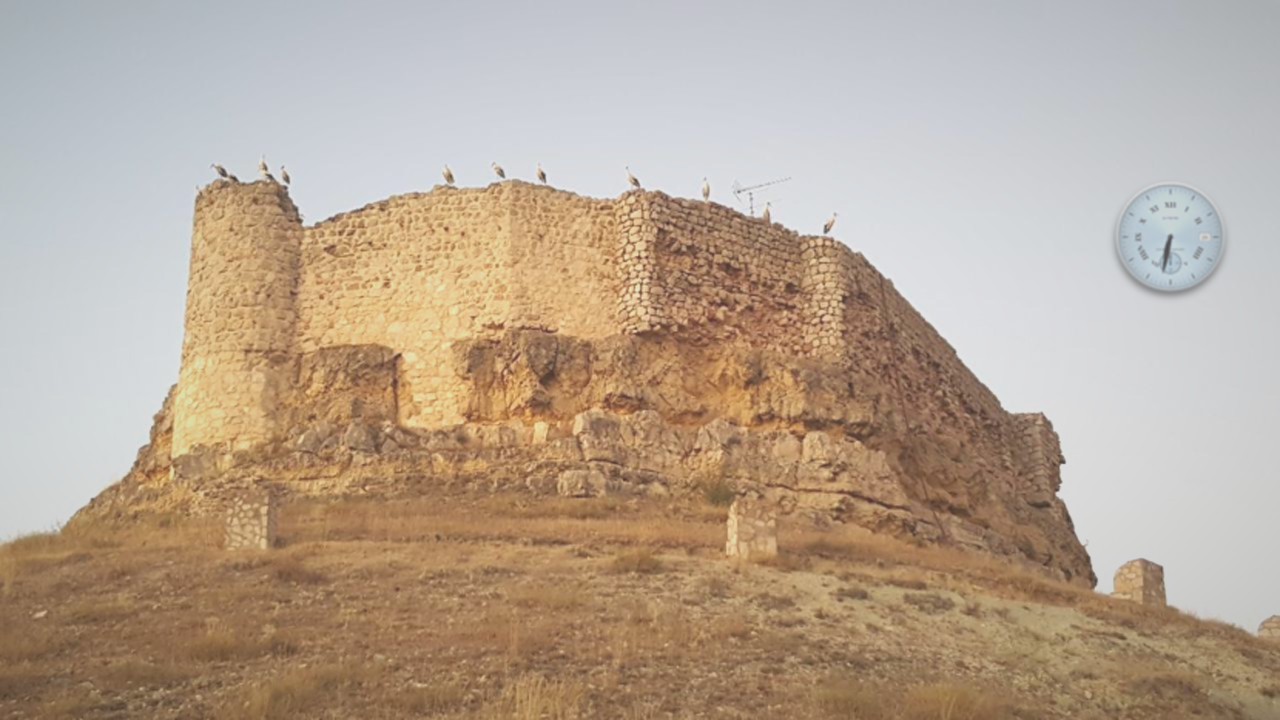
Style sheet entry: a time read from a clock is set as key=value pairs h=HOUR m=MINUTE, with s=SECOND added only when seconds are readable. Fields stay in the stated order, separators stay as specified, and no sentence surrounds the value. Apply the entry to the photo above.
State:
h=6 m=32
